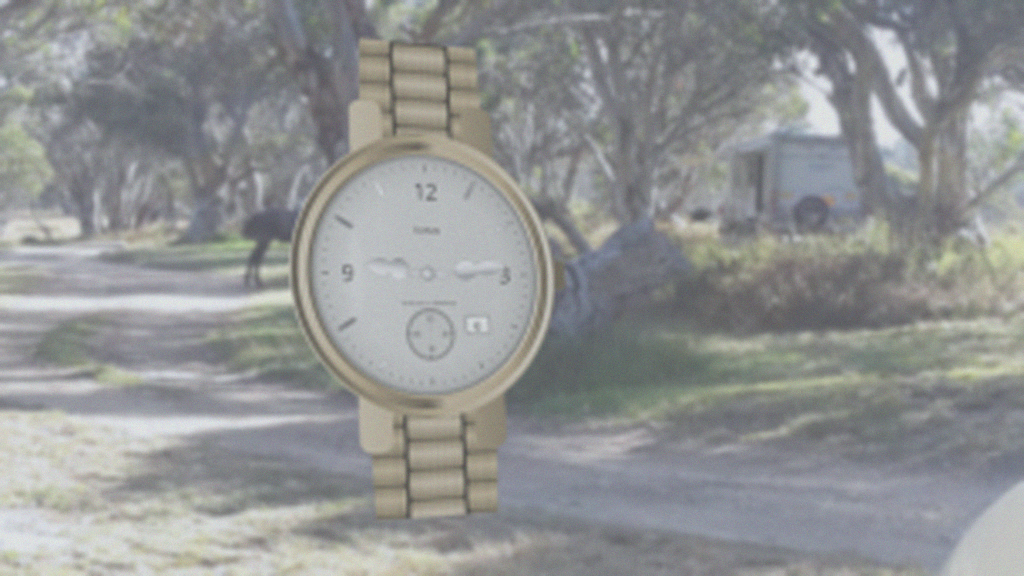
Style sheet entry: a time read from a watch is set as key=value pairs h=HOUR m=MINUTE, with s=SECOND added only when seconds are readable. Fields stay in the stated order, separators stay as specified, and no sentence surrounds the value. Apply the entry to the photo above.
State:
h=9 m=14
